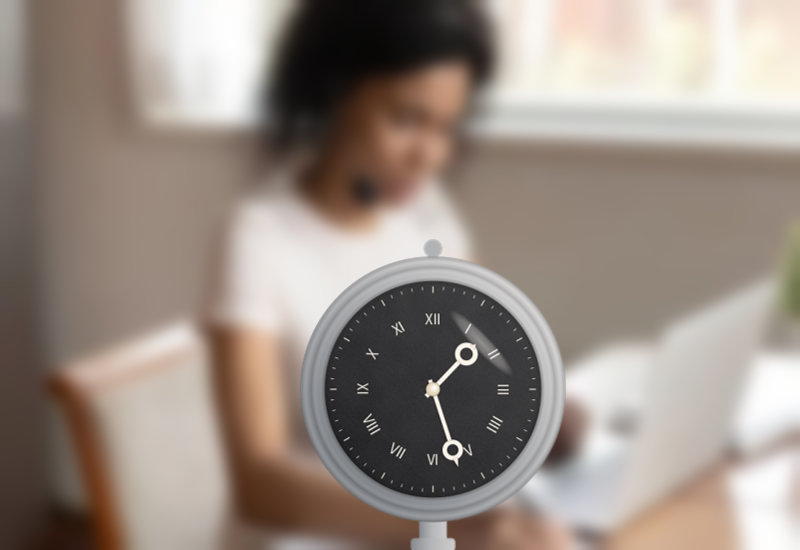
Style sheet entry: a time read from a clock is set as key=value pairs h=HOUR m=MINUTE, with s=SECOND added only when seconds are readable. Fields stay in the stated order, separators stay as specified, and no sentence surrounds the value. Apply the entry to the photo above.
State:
h=1 m=27
